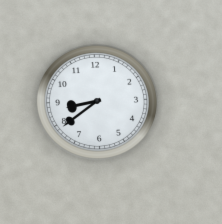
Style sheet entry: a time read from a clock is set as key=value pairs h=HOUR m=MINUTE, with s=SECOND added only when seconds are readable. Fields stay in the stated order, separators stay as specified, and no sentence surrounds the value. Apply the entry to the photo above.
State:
h=8 m=39
